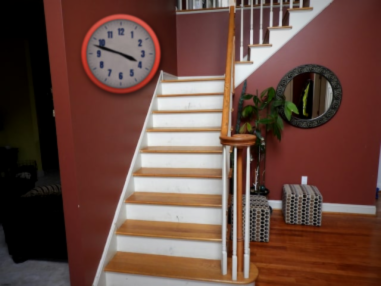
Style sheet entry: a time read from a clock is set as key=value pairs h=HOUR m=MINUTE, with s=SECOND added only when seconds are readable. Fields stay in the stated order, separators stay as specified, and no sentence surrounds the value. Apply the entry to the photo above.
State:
h=3 m=48
